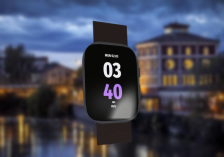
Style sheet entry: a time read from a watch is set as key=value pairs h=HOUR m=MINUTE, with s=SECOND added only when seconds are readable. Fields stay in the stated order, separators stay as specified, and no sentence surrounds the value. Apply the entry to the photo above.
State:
h=3 m=40
